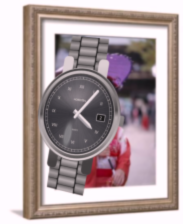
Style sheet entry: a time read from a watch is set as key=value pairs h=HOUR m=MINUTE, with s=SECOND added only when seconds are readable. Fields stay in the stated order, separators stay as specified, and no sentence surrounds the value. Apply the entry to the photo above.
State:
h=4 m=6
